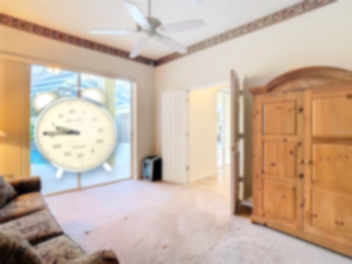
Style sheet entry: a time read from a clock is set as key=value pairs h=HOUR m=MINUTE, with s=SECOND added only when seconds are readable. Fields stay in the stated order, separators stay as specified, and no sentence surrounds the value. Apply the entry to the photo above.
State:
h=9 m=46
